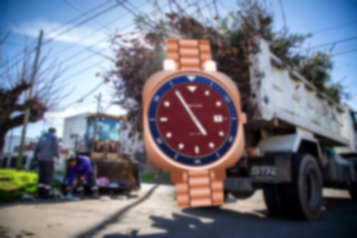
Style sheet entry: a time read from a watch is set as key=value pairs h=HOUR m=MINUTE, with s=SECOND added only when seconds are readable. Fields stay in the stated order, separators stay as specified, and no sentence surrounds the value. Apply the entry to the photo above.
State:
h=4 m=55
